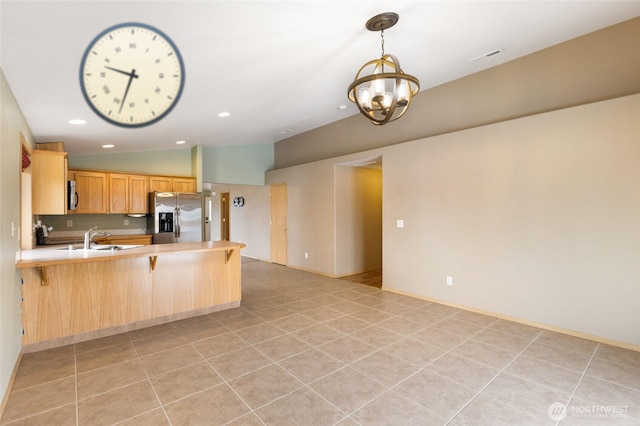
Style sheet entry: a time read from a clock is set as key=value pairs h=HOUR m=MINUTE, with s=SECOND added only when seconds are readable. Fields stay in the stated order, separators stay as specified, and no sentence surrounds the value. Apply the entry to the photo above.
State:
h=9 m=33
